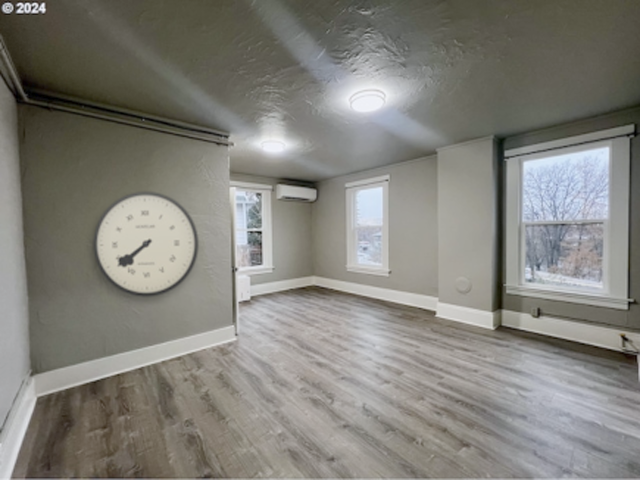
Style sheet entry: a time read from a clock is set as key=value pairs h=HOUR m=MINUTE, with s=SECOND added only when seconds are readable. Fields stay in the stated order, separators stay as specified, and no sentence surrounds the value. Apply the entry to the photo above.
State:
h=7 m=39
